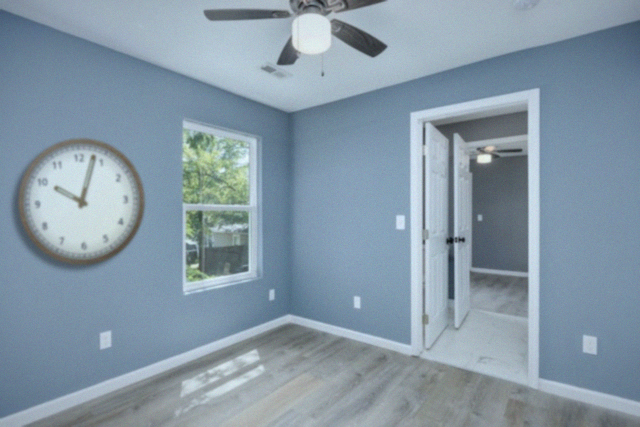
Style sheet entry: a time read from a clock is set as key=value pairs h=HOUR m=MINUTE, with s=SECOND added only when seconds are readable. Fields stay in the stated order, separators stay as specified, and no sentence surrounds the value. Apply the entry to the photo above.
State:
h=10 m=3
